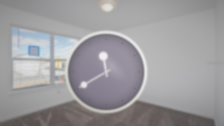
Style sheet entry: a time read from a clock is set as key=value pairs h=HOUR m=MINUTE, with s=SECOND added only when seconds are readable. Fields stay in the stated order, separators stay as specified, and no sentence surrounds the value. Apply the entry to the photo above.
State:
h=11 m=40
